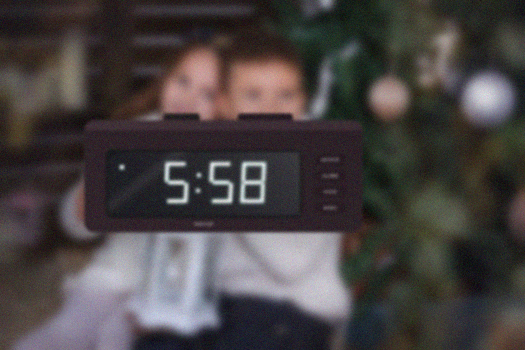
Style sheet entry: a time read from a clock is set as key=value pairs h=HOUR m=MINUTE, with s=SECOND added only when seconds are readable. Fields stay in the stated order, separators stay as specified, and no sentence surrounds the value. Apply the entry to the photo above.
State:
h=5 m=58
